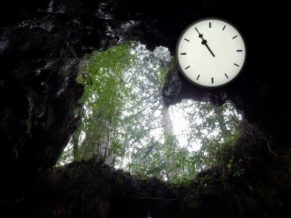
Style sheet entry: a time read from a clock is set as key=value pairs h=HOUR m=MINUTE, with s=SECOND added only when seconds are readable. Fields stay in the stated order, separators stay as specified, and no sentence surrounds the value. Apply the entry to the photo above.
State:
h=10 m=55
